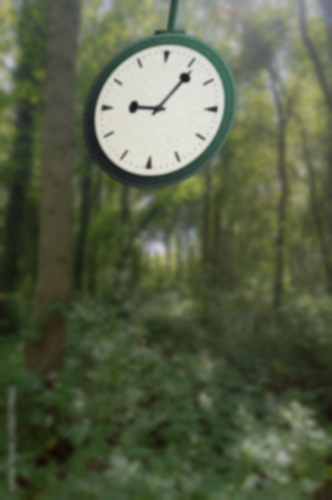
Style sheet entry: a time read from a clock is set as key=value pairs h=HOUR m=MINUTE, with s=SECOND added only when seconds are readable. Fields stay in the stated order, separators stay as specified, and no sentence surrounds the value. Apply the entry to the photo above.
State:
h=9 m=6
